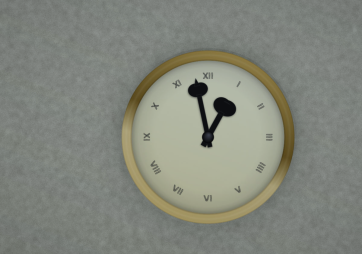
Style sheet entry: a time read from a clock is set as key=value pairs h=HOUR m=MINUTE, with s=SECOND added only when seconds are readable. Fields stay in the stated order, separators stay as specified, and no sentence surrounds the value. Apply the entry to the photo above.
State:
h=12 m=58
